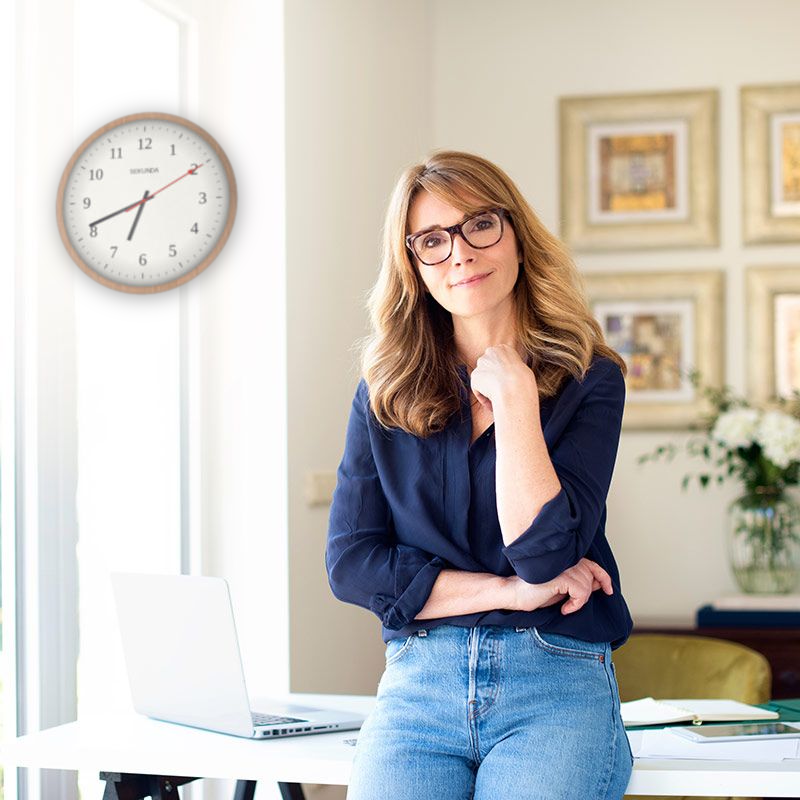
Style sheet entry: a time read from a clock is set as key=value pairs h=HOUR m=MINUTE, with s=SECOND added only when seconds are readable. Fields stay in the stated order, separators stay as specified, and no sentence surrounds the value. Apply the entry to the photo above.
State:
h=6 m=41 s=10
